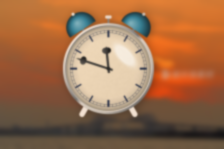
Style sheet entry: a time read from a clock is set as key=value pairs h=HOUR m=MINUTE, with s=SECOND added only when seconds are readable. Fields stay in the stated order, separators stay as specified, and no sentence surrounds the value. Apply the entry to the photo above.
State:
h=11 m=48
